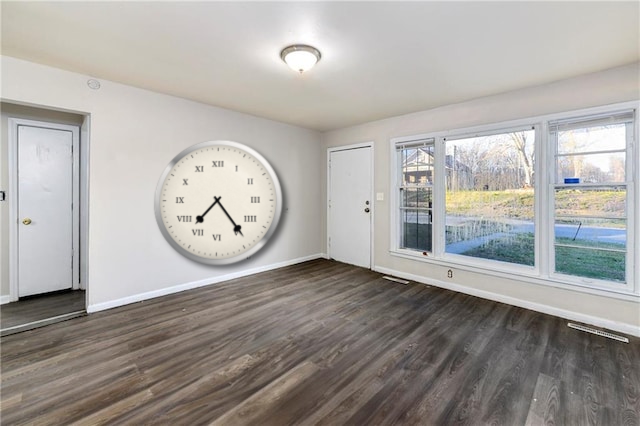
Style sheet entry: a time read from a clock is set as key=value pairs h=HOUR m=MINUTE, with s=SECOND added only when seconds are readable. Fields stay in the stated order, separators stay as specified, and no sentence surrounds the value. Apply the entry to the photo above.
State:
h=7 m=24
